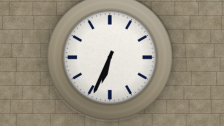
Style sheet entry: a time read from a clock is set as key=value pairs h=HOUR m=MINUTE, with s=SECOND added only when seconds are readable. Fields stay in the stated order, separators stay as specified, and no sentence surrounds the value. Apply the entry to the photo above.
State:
h=6 m=34
